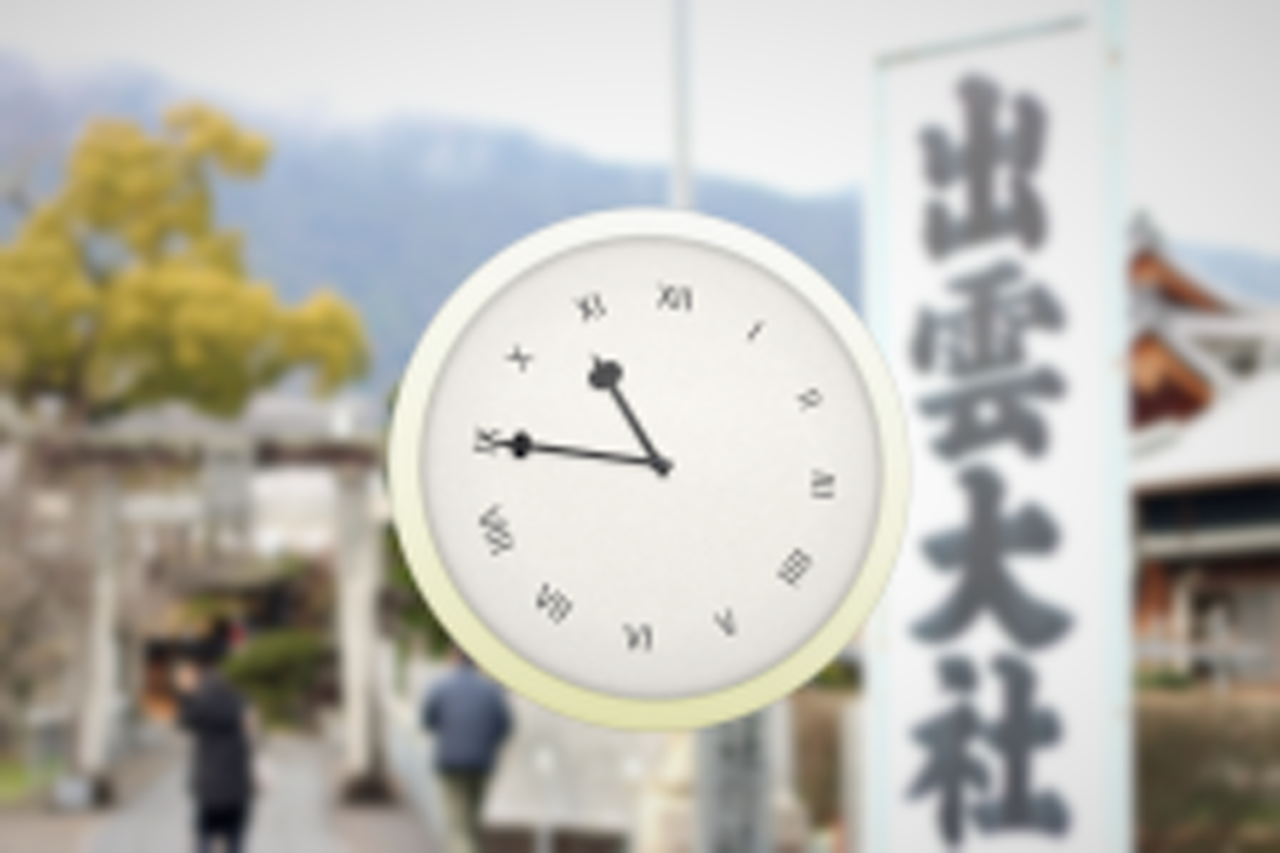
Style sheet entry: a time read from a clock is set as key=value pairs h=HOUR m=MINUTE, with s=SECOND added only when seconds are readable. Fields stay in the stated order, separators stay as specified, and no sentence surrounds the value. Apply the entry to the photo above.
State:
h=10 m=45
